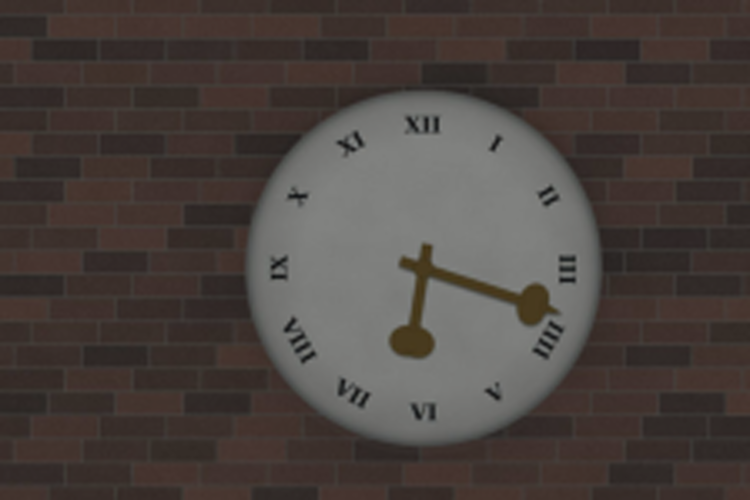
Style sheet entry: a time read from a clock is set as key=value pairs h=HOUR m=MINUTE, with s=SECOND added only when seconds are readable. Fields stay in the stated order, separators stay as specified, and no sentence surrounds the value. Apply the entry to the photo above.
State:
h=6 m=18
